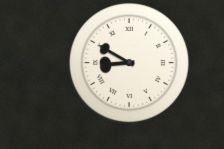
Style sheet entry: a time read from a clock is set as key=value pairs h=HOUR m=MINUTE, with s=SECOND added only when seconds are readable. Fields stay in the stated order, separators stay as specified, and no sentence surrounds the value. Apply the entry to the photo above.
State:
h=8 m=50
